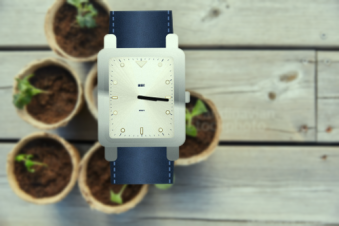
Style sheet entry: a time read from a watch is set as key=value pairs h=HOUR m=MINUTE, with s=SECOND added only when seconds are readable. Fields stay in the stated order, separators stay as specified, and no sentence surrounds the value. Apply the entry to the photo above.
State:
h=3 m=16
